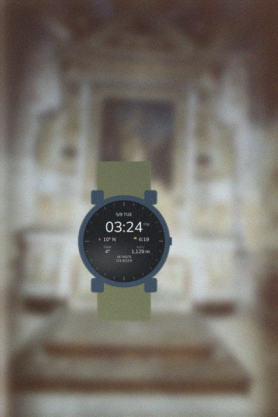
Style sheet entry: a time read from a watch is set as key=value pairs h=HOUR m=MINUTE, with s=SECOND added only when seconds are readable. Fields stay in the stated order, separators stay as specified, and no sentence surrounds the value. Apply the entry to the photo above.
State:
h=3 m=24
